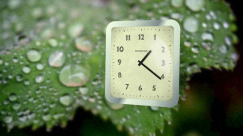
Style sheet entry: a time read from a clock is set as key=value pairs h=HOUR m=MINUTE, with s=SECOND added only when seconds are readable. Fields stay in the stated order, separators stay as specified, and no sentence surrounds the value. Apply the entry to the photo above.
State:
h=1 m=21
